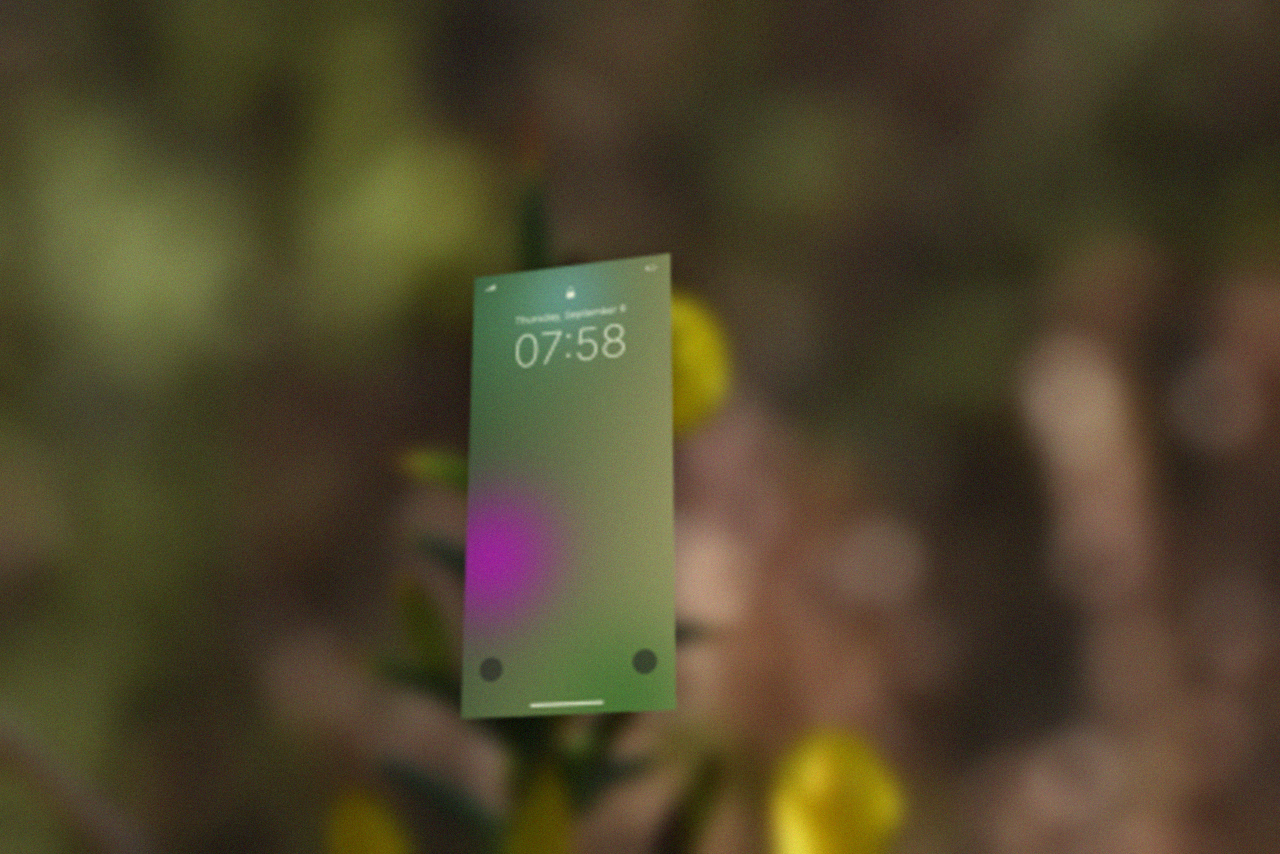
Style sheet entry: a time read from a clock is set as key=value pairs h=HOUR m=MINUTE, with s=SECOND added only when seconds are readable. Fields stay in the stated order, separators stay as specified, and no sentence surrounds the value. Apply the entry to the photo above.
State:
h=7 m=58
